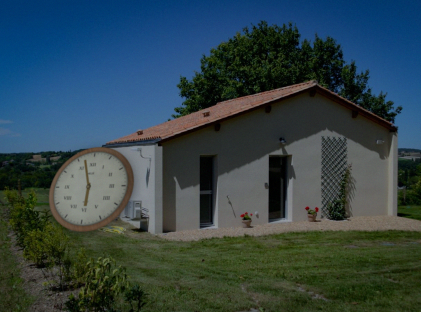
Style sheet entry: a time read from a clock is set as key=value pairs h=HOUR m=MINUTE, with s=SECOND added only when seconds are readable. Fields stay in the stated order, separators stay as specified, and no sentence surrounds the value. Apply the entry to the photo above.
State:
h=5 m=57
